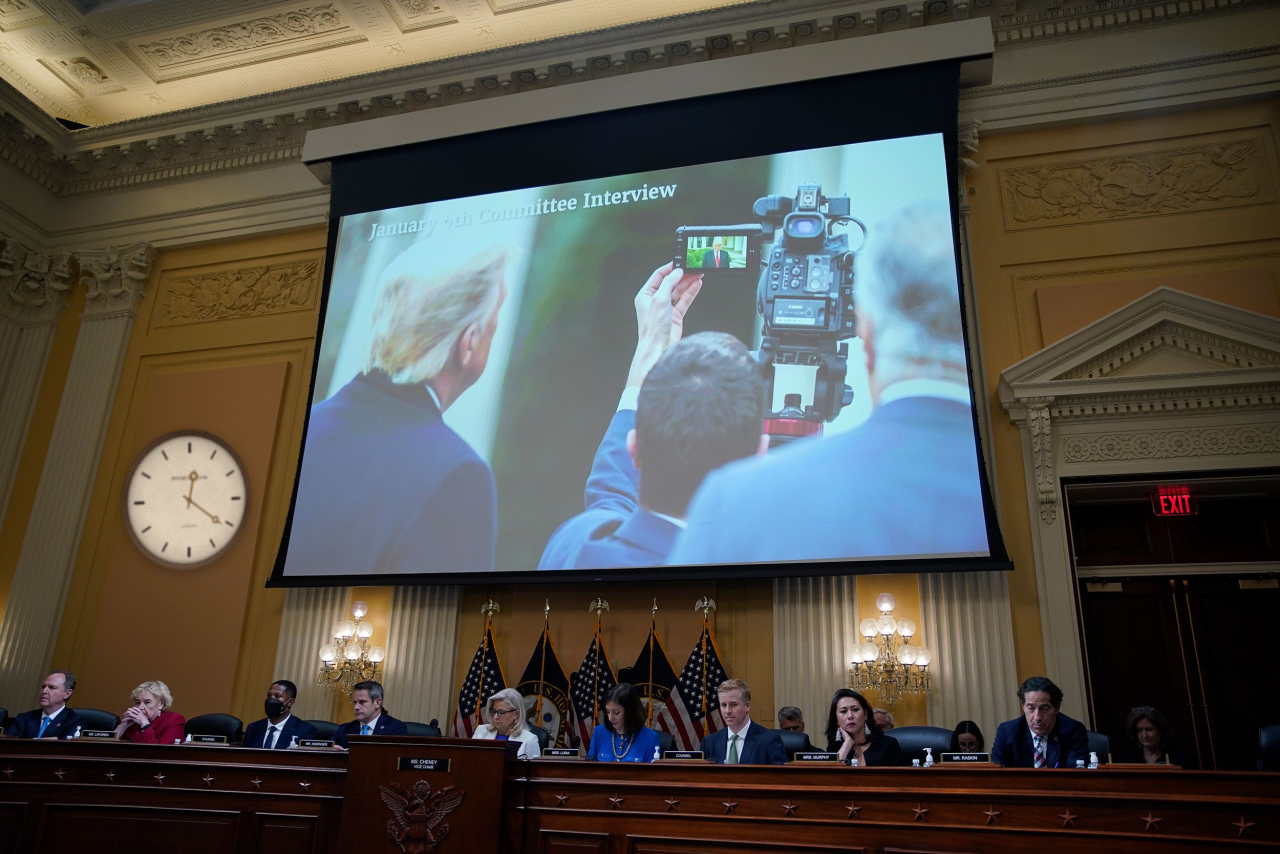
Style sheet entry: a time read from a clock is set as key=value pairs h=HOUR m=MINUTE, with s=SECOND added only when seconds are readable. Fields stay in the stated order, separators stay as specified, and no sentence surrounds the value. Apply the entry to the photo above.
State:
h=12 m=21
